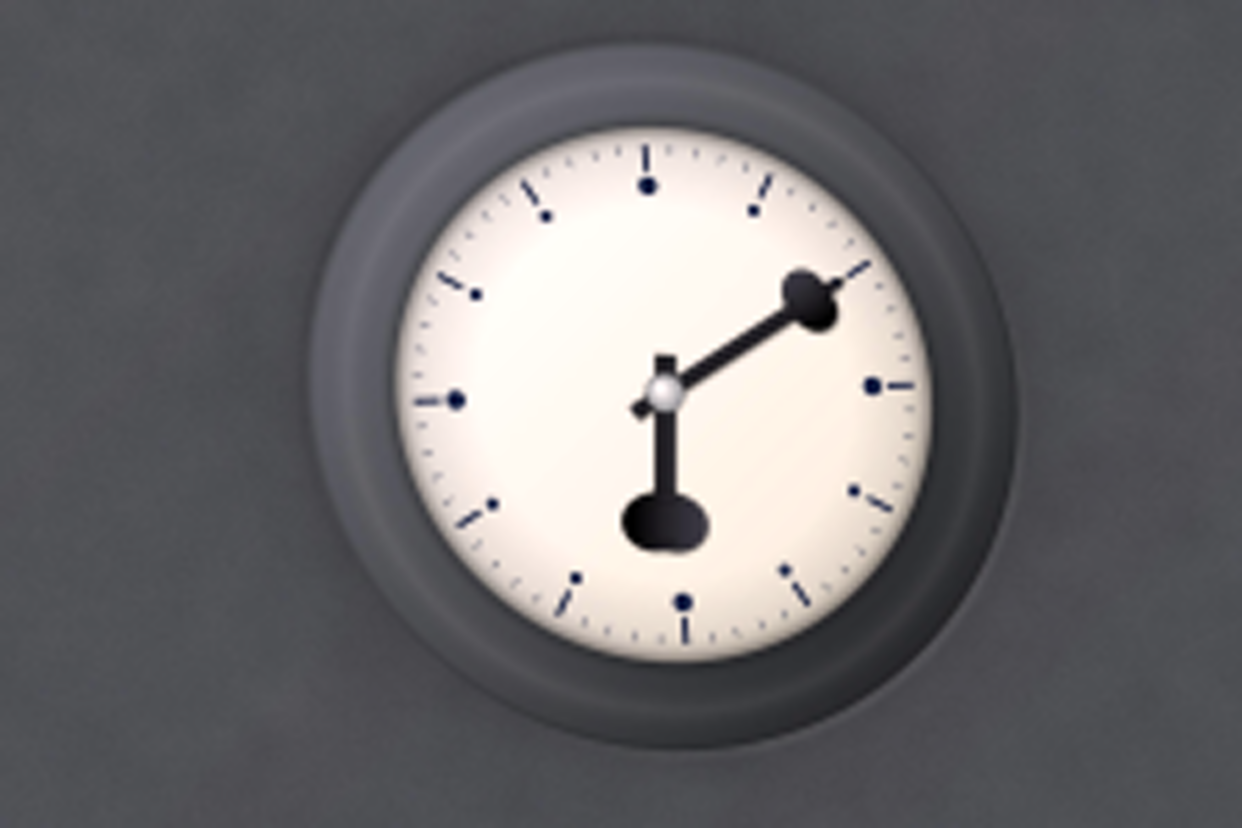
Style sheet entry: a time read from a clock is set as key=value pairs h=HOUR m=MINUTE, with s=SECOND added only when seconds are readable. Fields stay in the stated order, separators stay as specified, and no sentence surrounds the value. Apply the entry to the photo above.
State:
h=6 m=10
